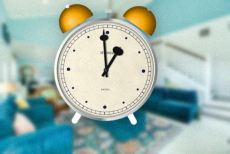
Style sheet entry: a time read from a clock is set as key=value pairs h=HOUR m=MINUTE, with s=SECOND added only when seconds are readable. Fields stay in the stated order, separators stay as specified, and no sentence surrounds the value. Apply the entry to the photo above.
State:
h=12 m=59
